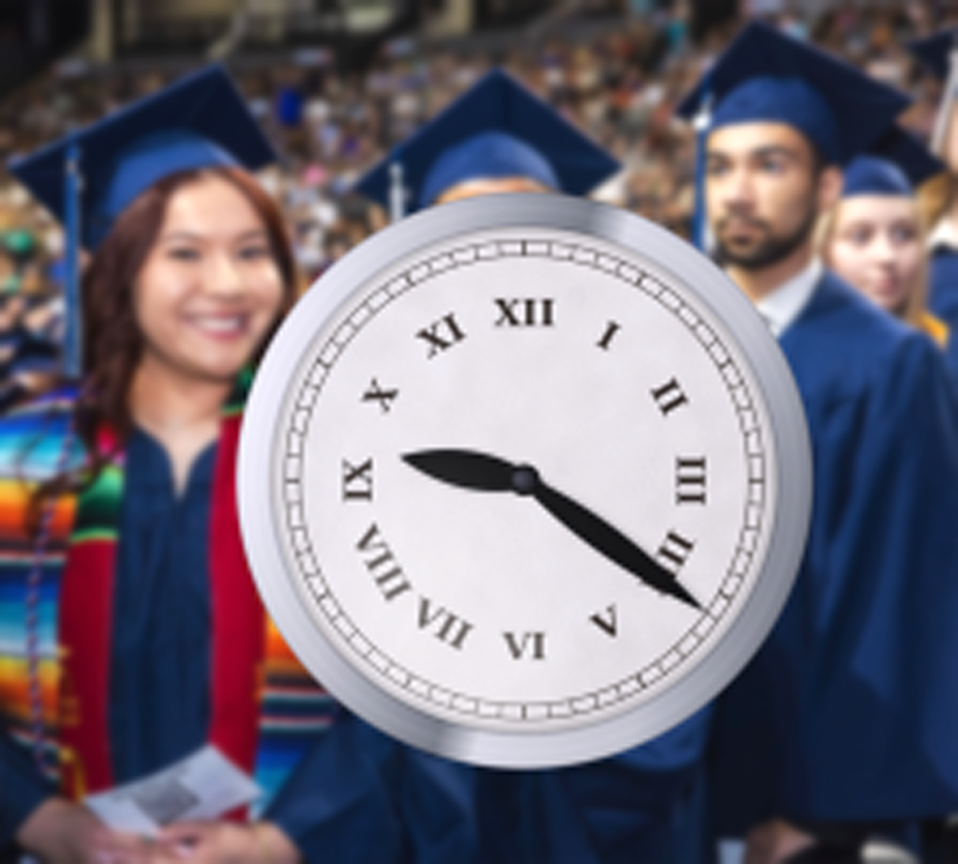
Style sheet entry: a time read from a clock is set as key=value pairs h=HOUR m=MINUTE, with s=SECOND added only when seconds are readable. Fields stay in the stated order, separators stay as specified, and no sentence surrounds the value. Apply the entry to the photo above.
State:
h=9 m=21
